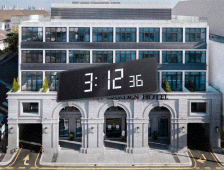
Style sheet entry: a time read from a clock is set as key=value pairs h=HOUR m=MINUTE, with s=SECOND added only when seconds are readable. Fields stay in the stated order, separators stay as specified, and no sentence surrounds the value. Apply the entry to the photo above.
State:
h=3 m=12 s=36
